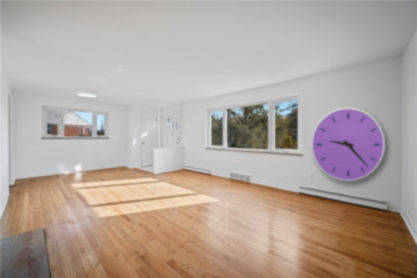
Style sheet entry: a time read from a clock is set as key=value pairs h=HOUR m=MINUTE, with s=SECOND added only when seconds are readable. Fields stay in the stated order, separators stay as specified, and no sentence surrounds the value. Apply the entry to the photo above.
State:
h=9 m=23
